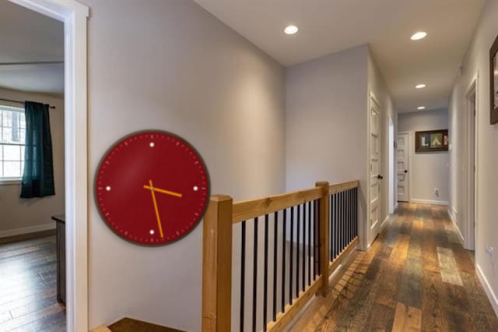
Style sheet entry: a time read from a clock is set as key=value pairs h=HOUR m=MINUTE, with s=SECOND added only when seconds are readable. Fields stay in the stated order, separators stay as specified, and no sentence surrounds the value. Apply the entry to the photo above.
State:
h=3 m=28
